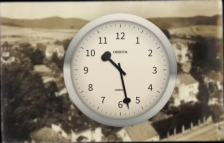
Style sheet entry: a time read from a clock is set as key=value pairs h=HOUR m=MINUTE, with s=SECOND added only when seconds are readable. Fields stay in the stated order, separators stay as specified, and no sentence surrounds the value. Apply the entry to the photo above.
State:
h=10 m=28
